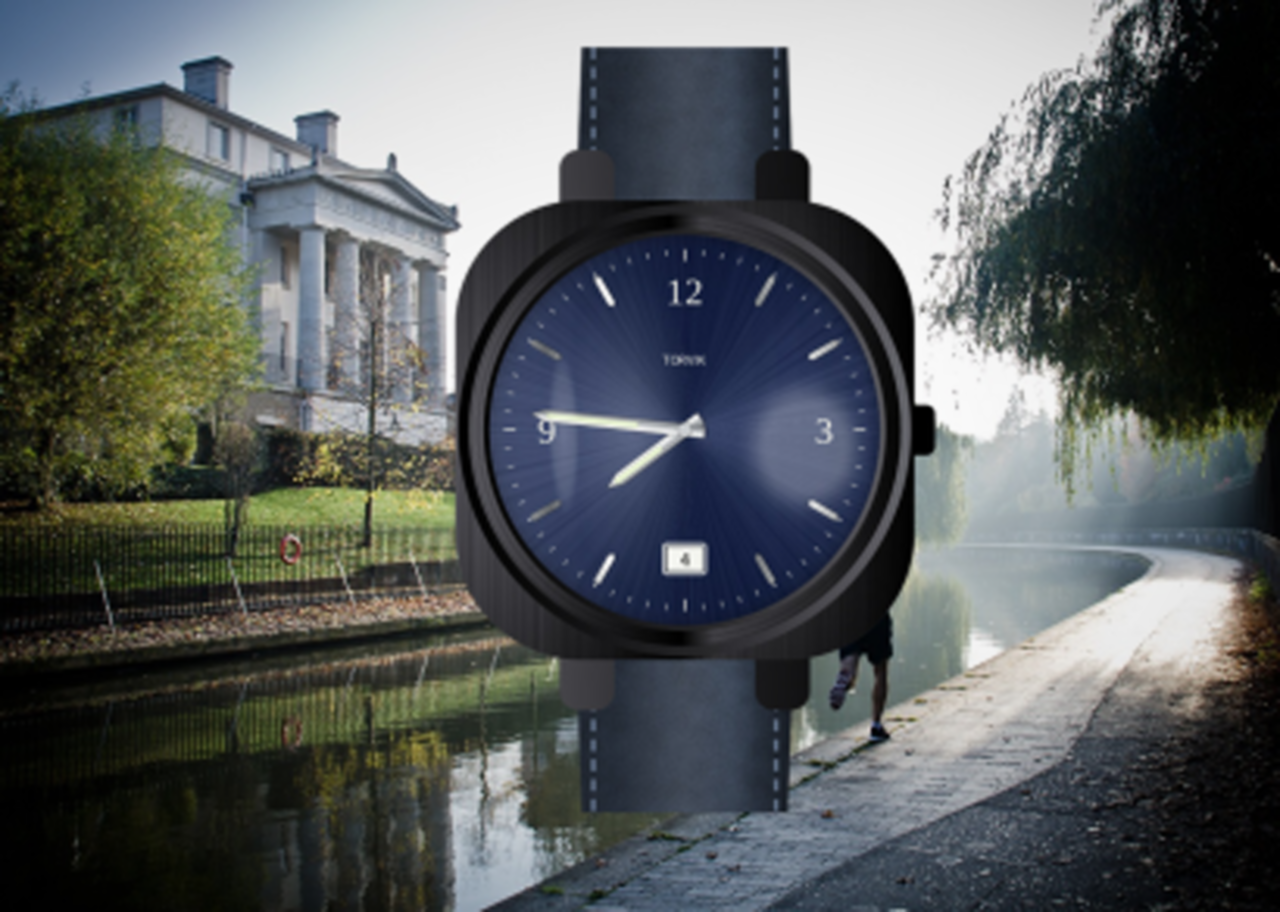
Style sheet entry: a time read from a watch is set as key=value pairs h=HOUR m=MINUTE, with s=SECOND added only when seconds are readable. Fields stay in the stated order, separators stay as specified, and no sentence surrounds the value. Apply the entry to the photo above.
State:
h=7 m=46
